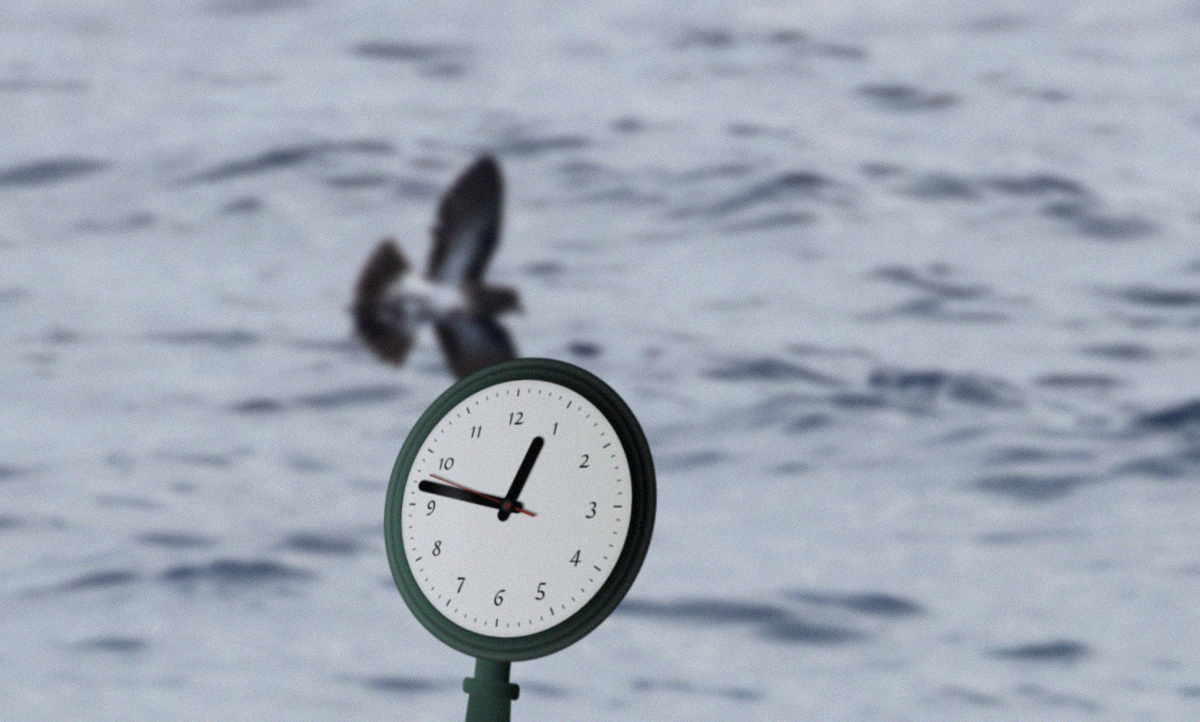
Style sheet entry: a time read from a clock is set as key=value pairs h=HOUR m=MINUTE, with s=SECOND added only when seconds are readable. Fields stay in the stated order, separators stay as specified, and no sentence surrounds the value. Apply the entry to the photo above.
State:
h=12 m=46 s=48
